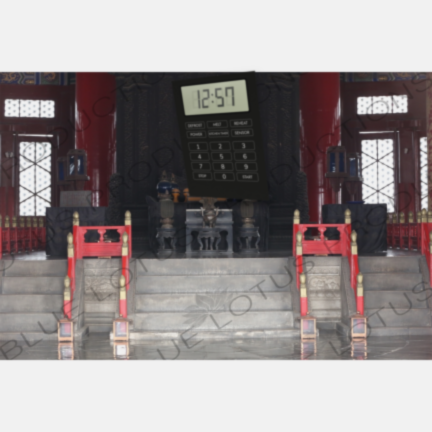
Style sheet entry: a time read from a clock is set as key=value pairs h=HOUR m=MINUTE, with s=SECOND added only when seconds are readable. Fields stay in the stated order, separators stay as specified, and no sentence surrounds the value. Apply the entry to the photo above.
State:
h=12 m=57
